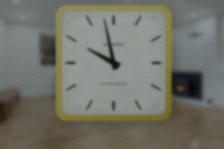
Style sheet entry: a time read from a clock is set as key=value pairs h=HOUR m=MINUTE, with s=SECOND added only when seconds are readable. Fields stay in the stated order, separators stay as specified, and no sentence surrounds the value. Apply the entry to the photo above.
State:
h=9 m=58
